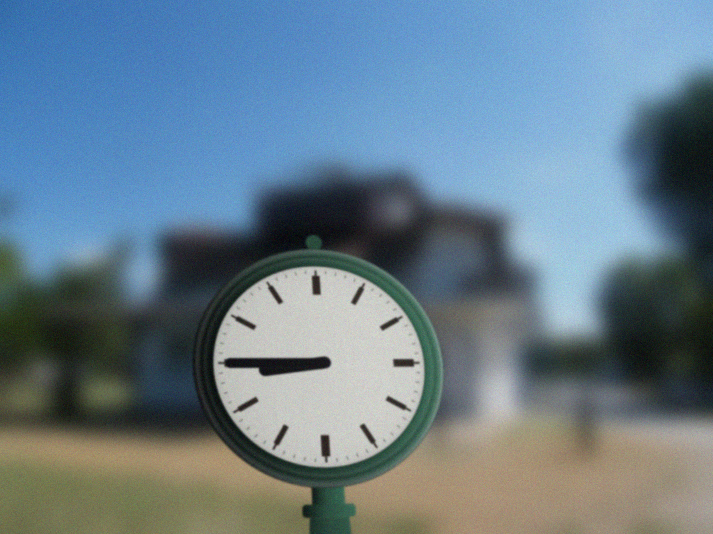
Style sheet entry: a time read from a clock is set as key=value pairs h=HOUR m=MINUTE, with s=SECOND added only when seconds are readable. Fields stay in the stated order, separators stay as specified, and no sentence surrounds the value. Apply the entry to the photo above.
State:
h=8 m=45
